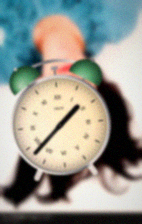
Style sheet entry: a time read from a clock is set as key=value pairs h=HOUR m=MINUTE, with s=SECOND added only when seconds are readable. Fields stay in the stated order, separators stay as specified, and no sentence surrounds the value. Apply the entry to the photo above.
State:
h=1 m=38
